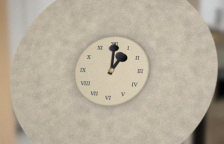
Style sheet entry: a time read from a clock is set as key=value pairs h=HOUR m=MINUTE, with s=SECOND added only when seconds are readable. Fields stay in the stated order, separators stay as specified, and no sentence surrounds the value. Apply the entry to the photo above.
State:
h=1 m=0
